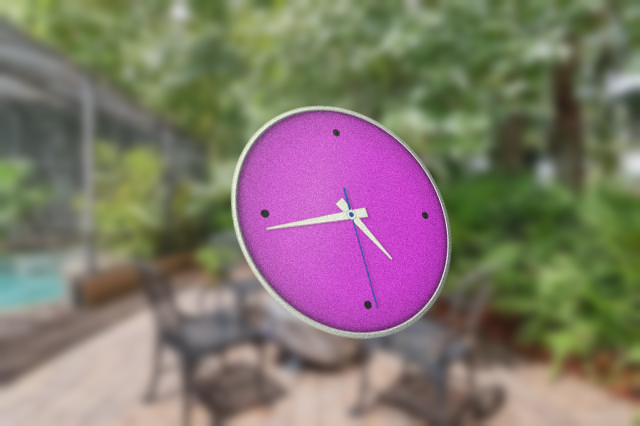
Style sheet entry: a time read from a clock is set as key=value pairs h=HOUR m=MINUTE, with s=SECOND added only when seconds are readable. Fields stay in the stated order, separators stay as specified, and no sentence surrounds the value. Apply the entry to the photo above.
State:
h=4 m=43 s=29
